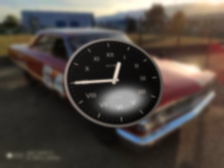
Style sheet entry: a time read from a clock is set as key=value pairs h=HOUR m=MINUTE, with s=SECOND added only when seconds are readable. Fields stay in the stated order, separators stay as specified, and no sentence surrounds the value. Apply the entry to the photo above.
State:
h=12 m=45
